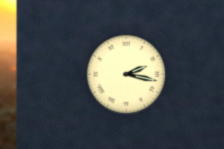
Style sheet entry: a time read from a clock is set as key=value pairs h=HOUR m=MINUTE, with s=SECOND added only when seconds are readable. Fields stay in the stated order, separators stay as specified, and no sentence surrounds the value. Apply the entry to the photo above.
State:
h=2 m=17
